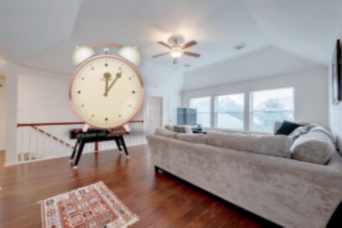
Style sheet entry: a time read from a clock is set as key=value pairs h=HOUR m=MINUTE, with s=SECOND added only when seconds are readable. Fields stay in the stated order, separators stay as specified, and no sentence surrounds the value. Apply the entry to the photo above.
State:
h=12 m=6
